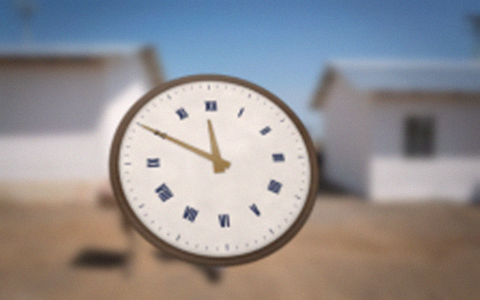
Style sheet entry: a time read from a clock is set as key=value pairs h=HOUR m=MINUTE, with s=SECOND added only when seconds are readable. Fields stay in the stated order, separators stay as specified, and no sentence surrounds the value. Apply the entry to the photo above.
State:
h=11 m=50
